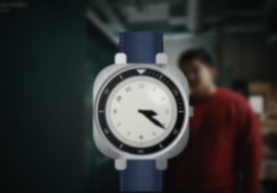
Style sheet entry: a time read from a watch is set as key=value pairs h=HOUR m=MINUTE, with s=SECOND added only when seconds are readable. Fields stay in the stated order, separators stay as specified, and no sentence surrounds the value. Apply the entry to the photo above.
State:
h=3 m=21
